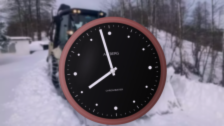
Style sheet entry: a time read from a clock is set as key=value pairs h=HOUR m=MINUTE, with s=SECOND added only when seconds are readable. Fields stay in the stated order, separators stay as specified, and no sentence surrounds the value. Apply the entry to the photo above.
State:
h=7 m=58
